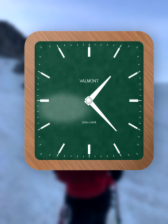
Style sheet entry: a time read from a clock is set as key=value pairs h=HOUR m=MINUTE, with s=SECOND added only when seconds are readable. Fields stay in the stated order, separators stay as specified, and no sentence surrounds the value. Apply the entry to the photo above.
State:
h=1 m=23
